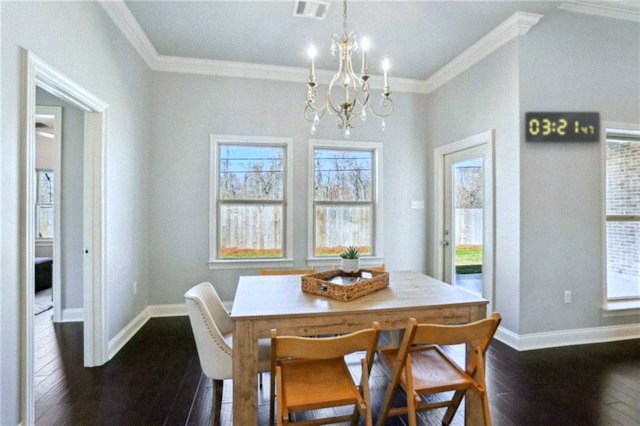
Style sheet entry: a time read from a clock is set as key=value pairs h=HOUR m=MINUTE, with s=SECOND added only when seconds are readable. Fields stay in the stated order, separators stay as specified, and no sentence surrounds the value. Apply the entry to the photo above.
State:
h=3 m=21
